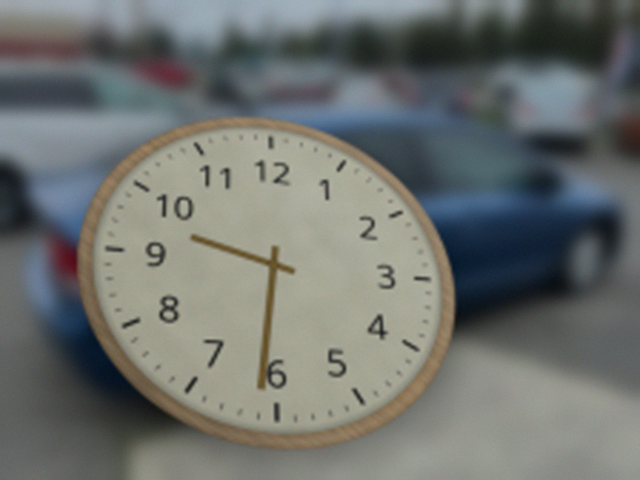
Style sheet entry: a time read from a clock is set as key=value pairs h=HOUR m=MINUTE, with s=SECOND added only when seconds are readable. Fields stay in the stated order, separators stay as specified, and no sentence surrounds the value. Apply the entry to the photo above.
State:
h=9 m=31
